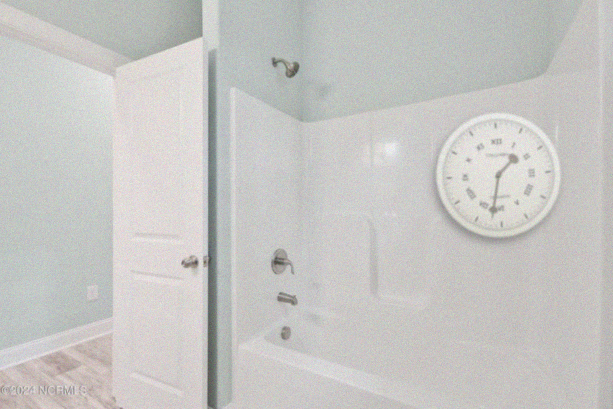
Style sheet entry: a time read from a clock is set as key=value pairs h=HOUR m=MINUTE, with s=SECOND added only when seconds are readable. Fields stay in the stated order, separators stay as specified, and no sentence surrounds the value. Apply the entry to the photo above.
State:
h=1 m=32
